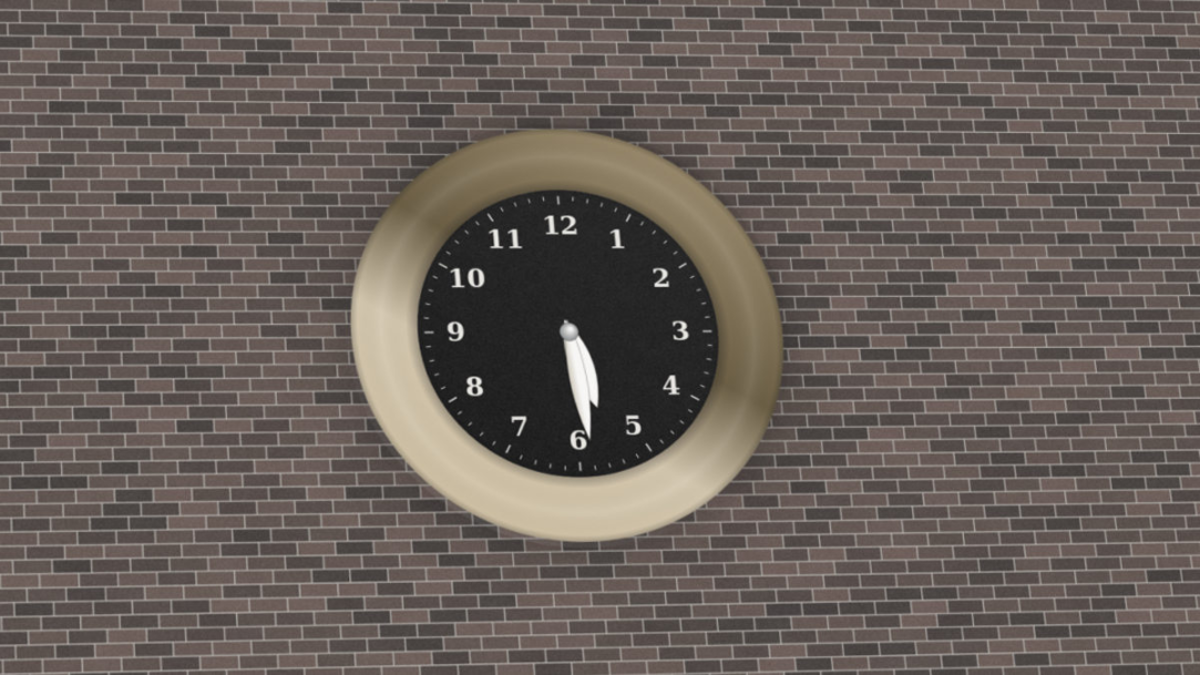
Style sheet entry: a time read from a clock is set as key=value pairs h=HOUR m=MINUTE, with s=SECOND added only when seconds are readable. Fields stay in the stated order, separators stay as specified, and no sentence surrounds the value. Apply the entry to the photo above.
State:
h=5 m=29
